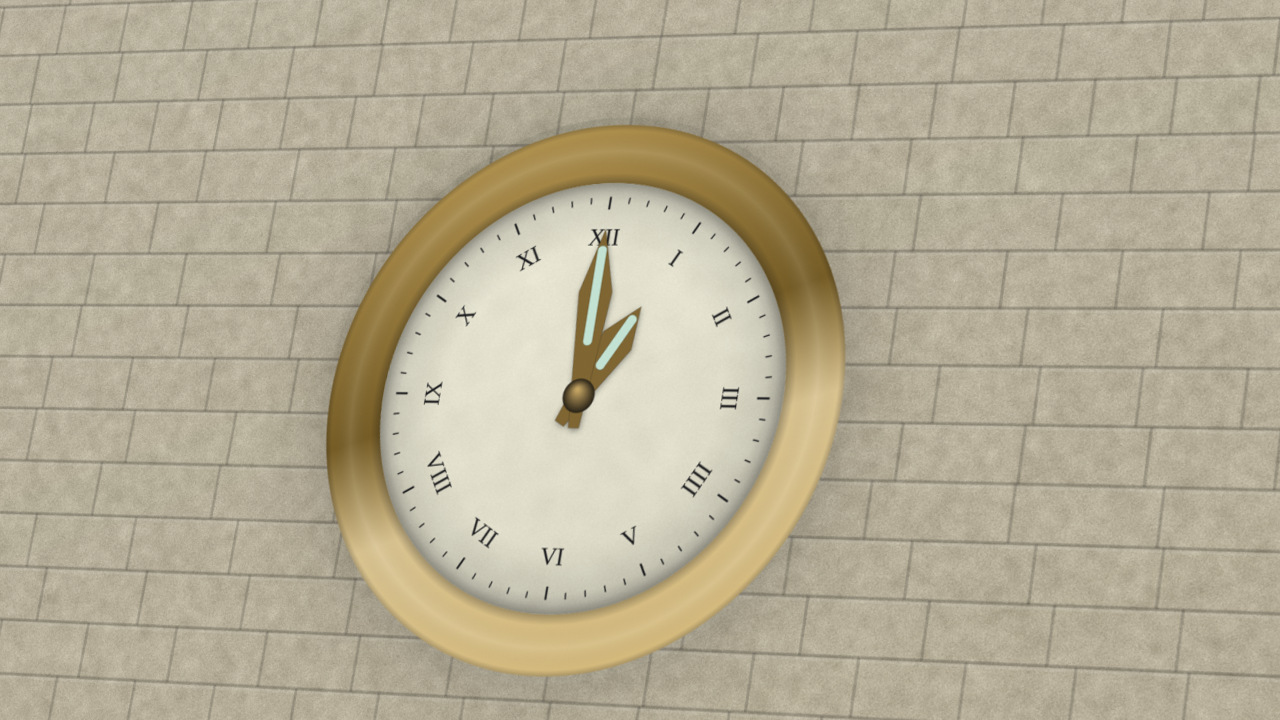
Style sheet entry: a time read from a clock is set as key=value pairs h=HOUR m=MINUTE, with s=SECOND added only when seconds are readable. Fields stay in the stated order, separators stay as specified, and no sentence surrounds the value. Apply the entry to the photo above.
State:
h=1 m=0
